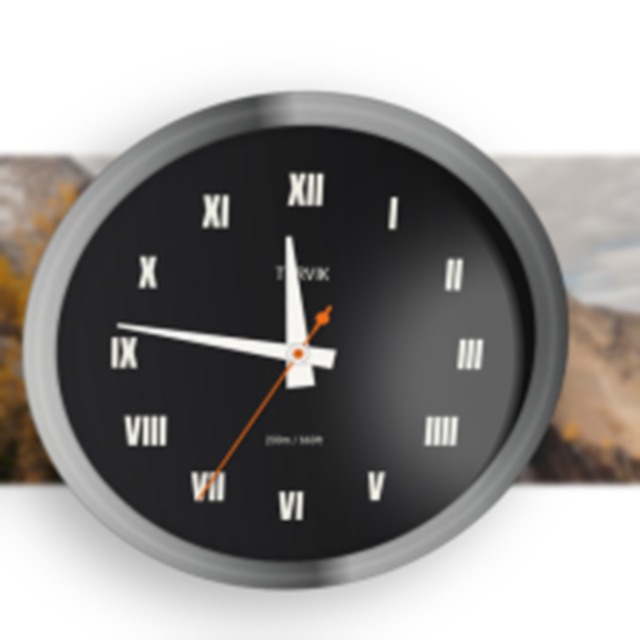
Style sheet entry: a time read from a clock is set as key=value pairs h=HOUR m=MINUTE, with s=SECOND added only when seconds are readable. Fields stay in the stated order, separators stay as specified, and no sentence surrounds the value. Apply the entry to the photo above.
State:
h=11 m=46 s=35
